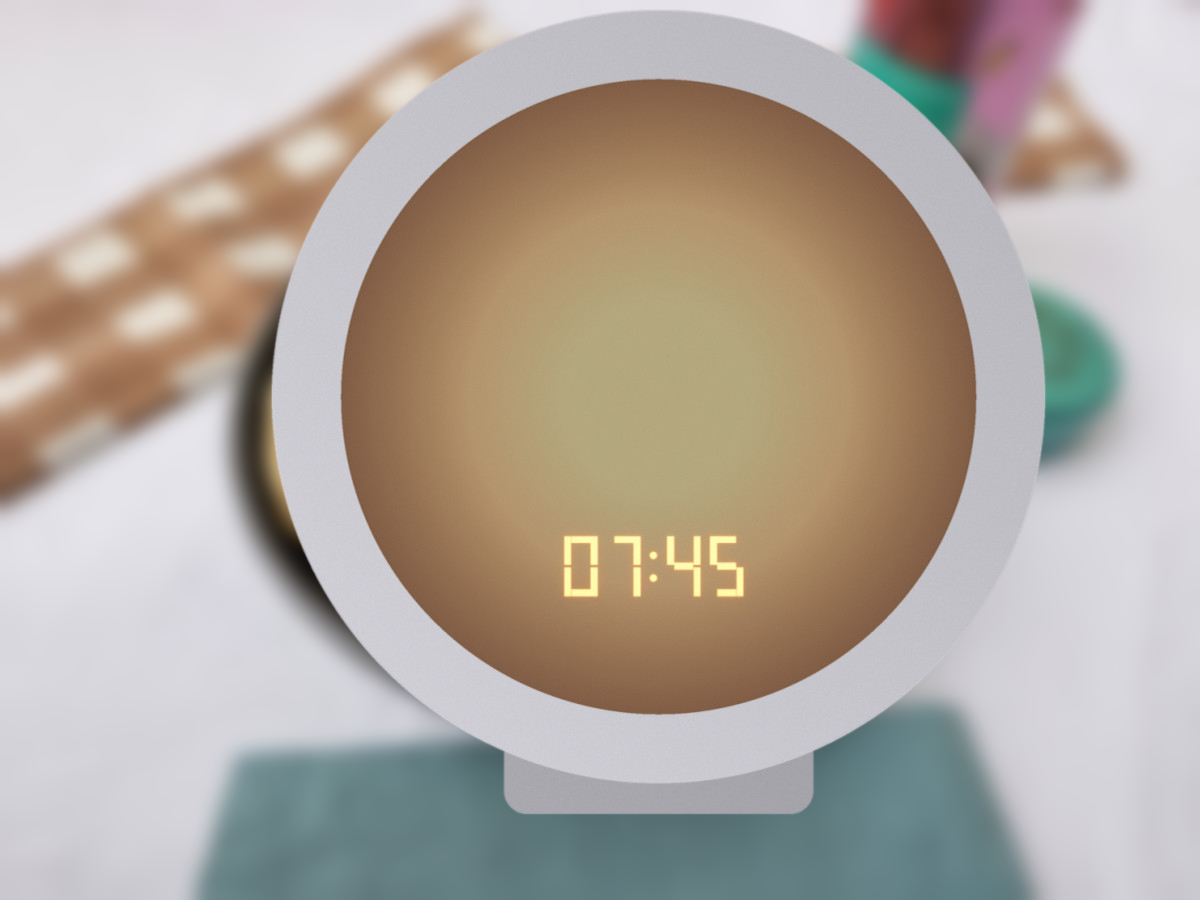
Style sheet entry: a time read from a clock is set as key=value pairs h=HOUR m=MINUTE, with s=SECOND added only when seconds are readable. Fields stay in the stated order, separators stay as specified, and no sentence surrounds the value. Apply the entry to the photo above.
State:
h=7 m=45
